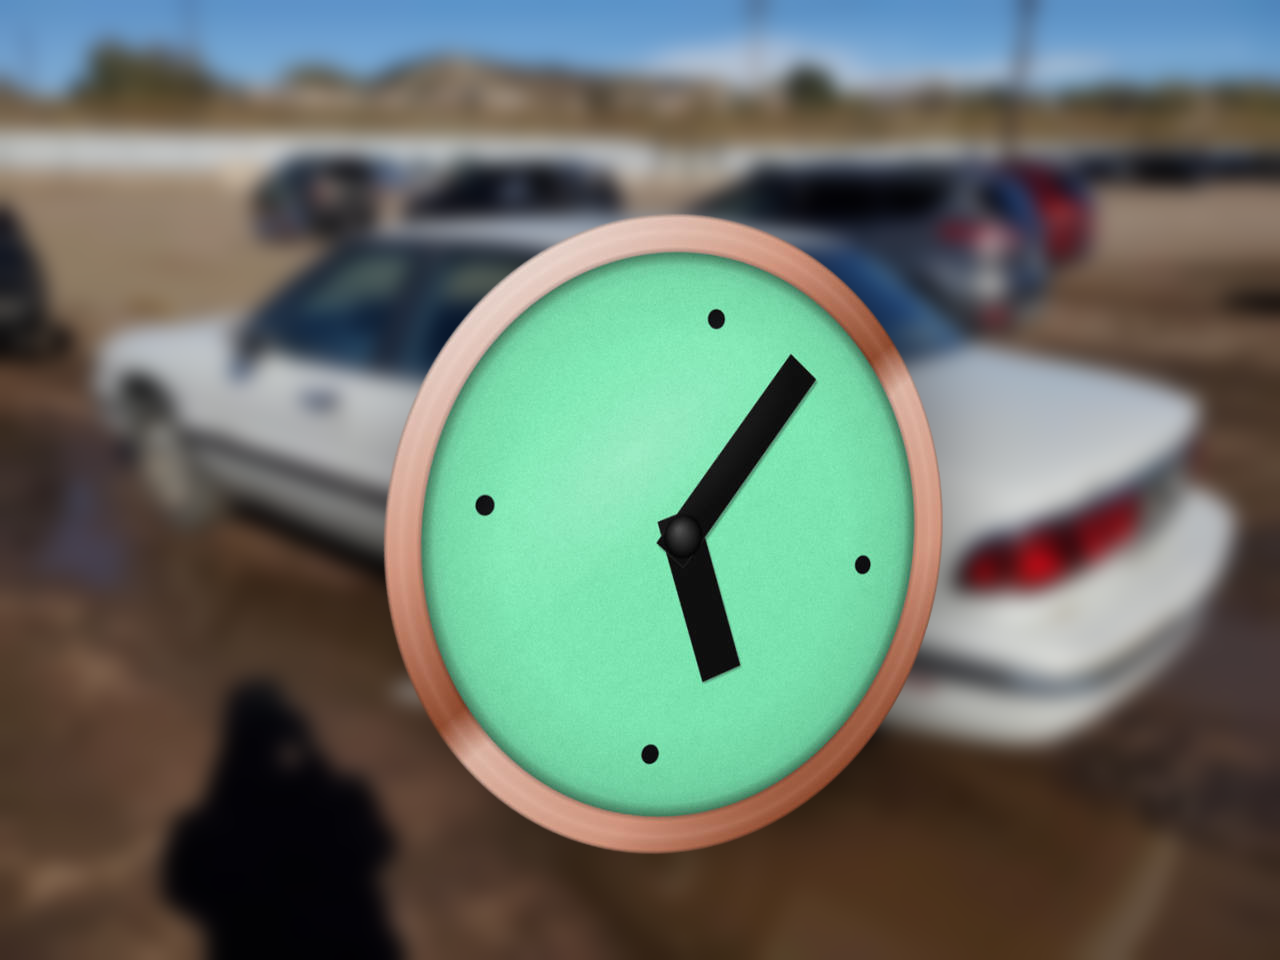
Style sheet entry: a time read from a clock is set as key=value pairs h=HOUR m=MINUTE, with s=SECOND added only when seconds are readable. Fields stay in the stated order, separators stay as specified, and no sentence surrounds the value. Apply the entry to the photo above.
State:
h=5 m=5
